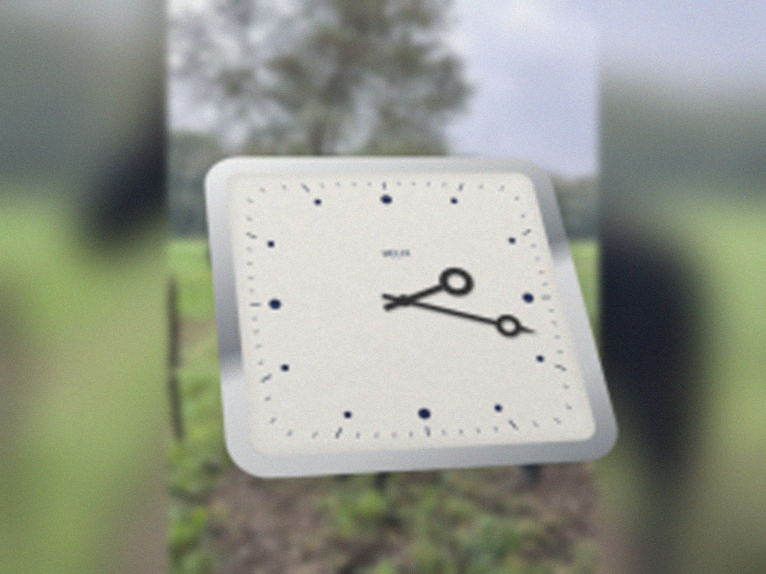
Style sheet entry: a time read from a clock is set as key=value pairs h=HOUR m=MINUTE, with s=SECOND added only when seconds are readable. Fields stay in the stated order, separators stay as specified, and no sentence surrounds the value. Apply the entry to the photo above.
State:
h=2 m=18
